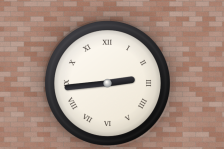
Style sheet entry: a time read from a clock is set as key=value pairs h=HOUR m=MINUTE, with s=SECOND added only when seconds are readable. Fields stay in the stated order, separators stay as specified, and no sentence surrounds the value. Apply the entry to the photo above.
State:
h=2 m=44
